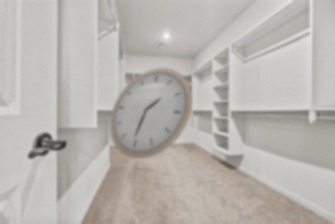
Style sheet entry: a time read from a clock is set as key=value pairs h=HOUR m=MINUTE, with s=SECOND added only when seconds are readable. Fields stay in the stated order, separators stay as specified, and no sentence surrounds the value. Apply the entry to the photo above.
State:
h=1 m=31
